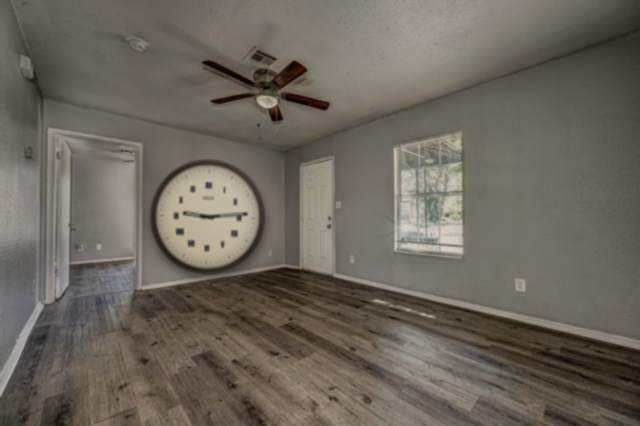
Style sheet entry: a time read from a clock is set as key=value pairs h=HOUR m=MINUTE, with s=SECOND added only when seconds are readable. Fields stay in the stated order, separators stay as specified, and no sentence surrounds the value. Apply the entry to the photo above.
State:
h=9 m=14
